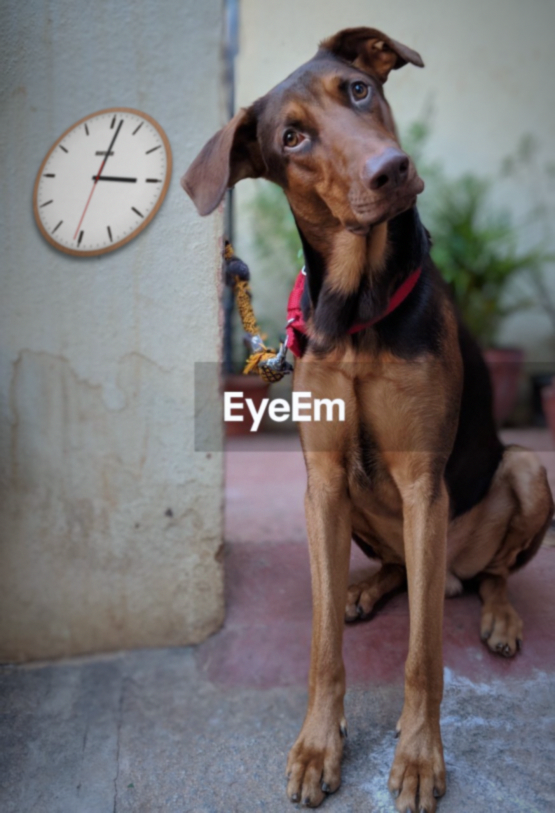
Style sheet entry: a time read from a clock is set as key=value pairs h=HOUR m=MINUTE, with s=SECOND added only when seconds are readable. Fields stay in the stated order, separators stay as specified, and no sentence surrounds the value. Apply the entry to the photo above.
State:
h=3 m=1 s=31
